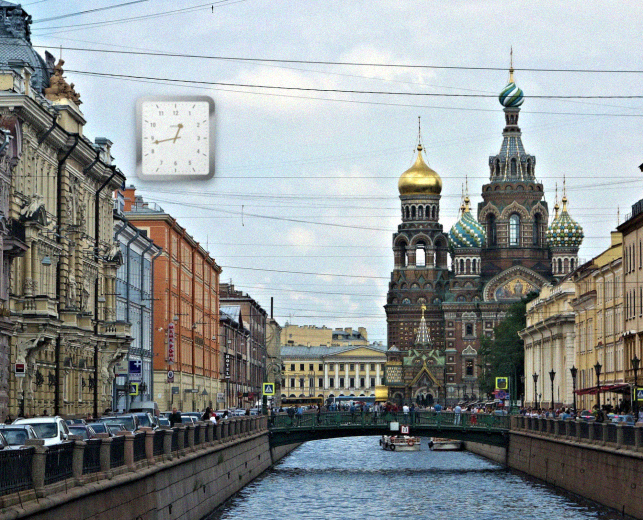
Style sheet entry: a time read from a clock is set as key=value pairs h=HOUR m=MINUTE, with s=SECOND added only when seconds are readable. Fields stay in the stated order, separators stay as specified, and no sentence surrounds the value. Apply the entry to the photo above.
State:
h=12 m=43
